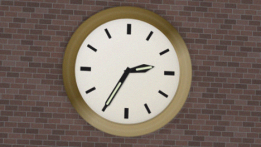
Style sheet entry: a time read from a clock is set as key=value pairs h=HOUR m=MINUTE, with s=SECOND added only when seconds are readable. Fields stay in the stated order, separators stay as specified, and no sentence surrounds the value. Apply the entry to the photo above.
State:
h=2 m=35
